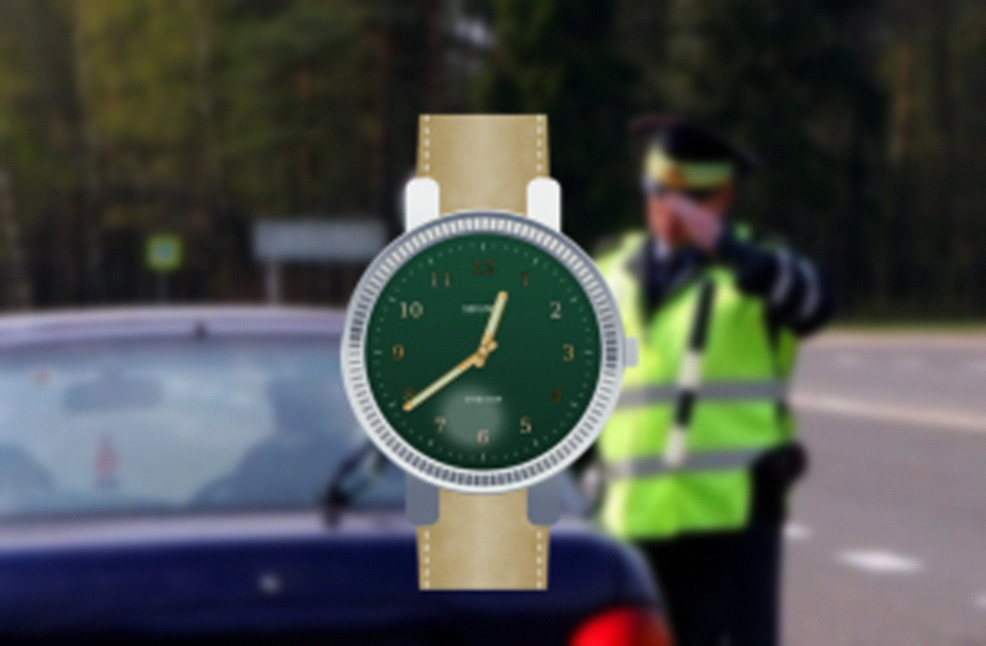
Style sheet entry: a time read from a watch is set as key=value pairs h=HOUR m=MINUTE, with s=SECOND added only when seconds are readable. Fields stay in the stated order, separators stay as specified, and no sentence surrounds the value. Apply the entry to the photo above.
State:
h=12 m=39
